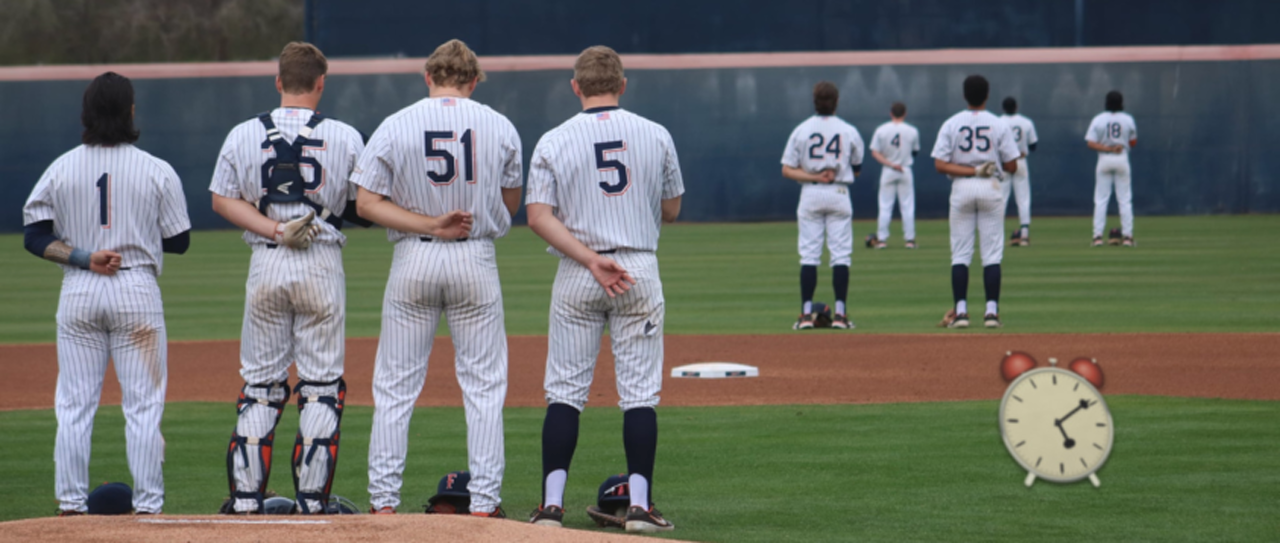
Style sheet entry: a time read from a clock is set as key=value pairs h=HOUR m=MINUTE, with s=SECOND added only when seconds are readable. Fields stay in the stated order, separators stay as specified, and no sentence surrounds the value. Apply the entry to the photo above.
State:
h=5 m=9
